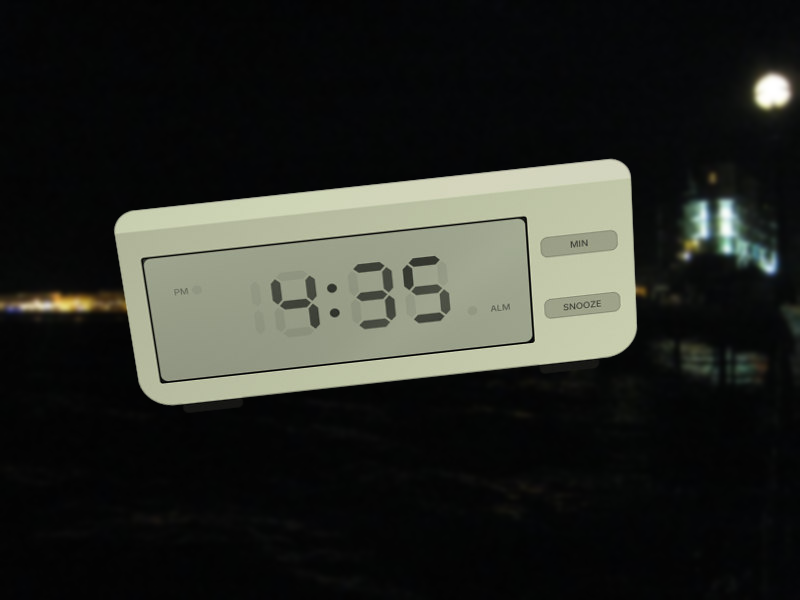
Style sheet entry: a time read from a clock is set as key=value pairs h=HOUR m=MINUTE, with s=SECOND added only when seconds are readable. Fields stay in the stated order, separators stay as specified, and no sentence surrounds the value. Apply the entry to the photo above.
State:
h=4 m=35
